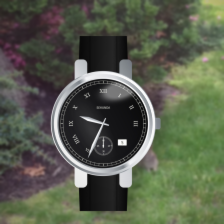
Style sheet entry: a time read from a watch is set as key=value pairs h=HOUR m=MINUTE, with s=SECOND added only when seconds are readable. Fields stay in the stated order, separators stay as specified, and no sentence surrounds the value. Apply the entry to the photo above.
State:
h=9 m=34
